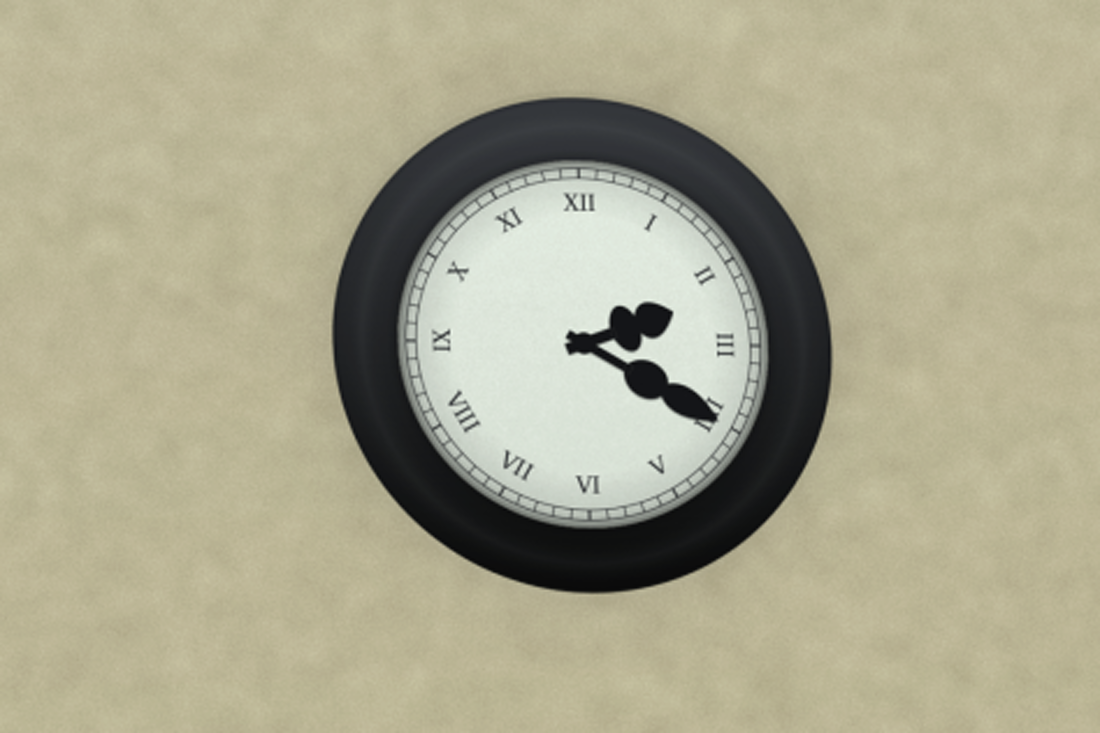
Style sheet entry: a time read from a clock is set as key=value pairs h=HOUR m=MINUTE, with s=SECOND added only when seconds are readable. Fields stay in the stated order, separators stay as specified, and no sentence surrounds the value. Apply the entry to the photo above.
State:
h=2 m=20
